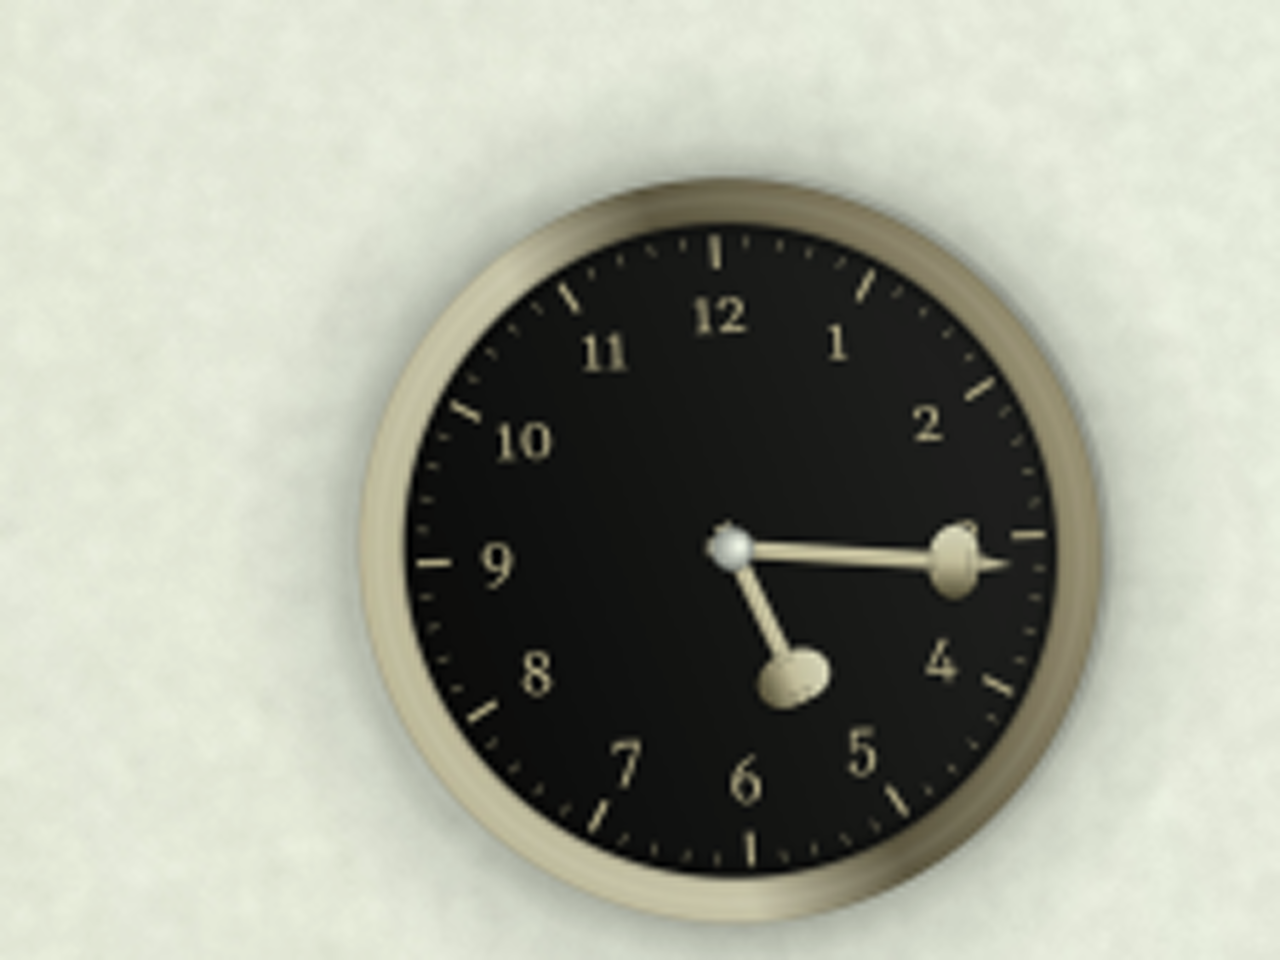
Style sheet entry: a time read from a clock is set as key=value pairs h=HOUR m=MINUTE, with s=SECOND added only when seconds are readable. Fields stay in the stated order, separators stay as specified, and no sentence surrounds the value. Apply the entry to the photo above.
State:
h=5 m=16
